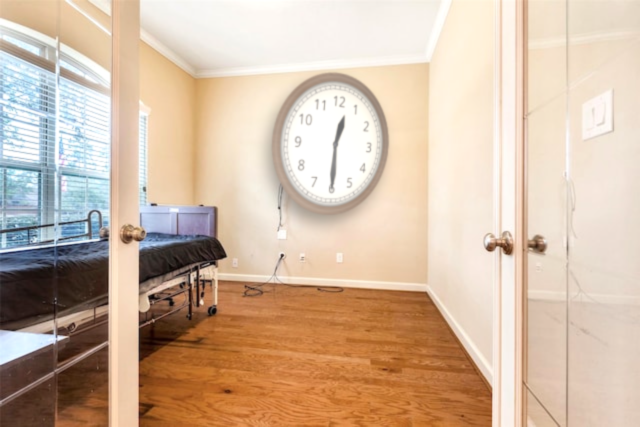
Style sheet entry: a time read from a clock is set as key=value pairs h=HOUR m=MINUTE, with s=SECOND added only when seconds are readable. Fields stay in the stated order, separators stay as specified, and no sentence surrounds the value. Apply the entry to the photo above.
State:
h=12 m=30
